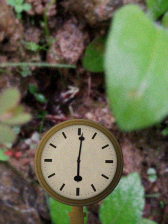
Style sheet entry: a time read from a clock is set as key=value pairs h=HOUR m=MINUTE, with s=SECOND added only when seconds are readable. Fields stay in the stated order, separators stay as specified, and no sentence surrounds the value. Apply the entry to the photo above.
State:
h=6 m=1
